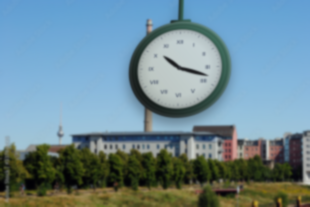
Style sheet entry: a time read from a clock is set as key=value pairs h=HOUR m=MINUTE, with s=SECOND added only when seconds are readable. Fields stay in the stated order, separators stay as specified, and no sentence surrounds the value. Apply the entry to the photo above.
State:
h=10 m=18
